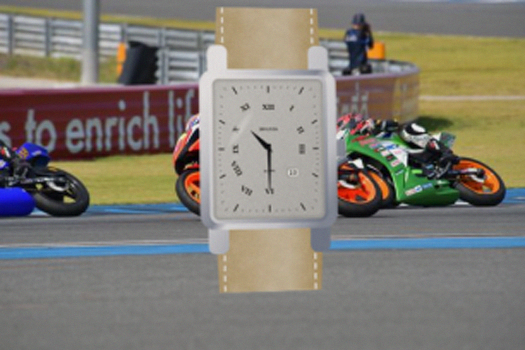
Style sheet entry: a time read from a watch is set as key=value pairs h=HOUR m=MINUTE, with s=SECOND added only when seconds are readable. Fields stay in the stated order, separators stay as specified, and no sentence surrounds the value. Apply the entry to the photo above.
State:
h=10 m=30
